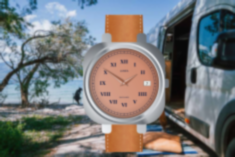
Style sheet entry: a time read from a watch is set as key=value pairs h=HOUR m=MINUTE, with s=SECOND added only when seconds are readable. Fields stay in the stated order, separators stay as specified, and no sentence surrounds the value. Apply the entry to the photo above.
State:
h=1 m=51
